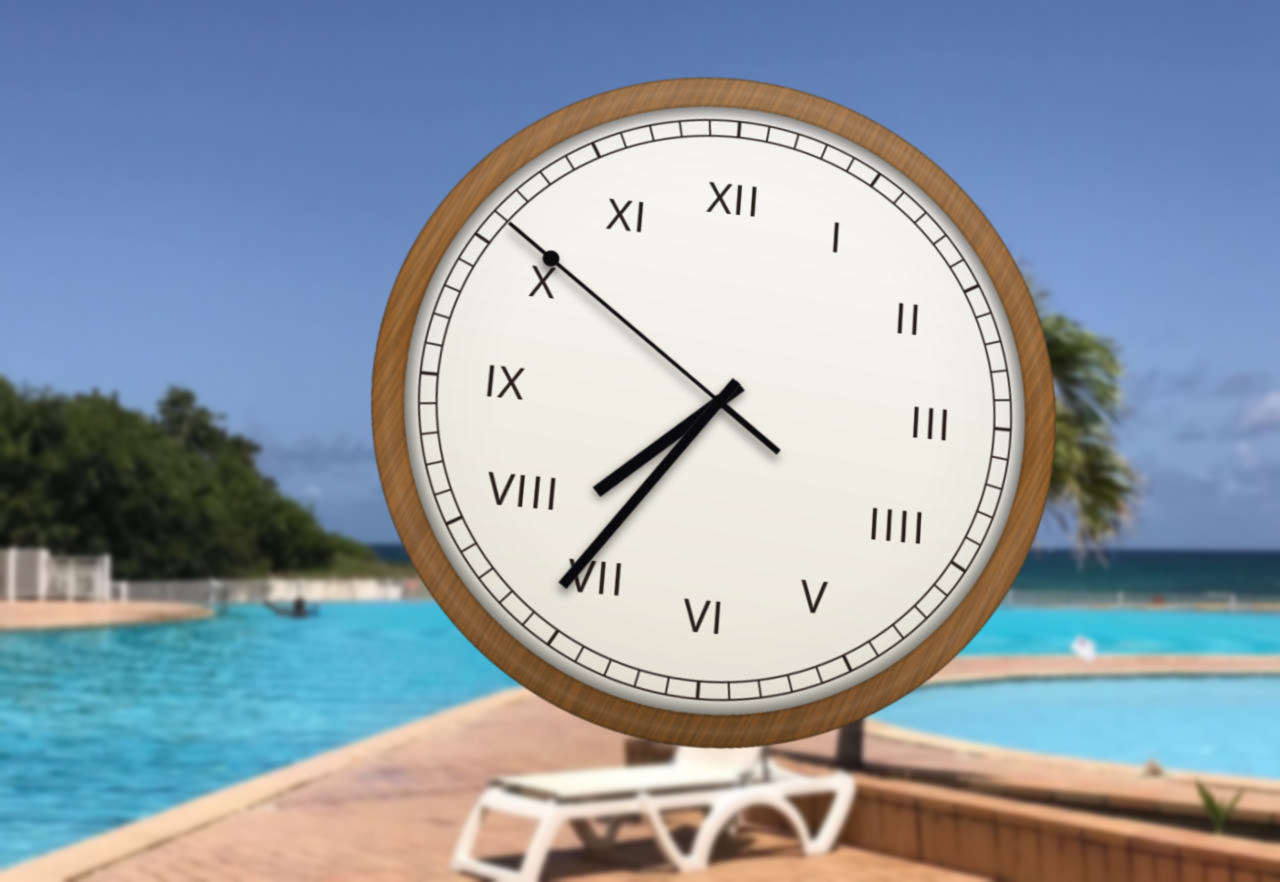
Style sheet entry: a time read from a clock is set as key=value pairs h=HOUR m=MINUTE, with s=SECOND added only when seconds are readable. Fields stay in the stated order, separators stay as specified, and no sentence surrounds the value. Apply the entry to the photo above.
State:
h=7 m=35 s=51
